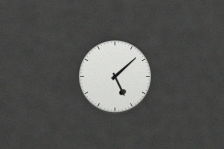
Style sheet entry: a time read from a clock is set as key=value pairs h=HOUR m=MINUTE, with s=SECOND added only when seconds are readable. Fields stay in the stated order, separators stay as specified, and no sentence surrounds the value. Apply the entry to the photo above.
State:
h=5 m=8
